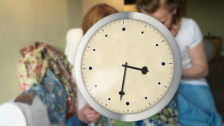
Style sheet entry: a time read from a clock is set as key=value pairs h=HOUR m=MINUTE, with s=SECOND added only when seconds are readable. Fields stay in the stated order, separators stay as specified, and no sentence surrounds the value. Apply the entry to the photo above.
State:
h=3 m=32
